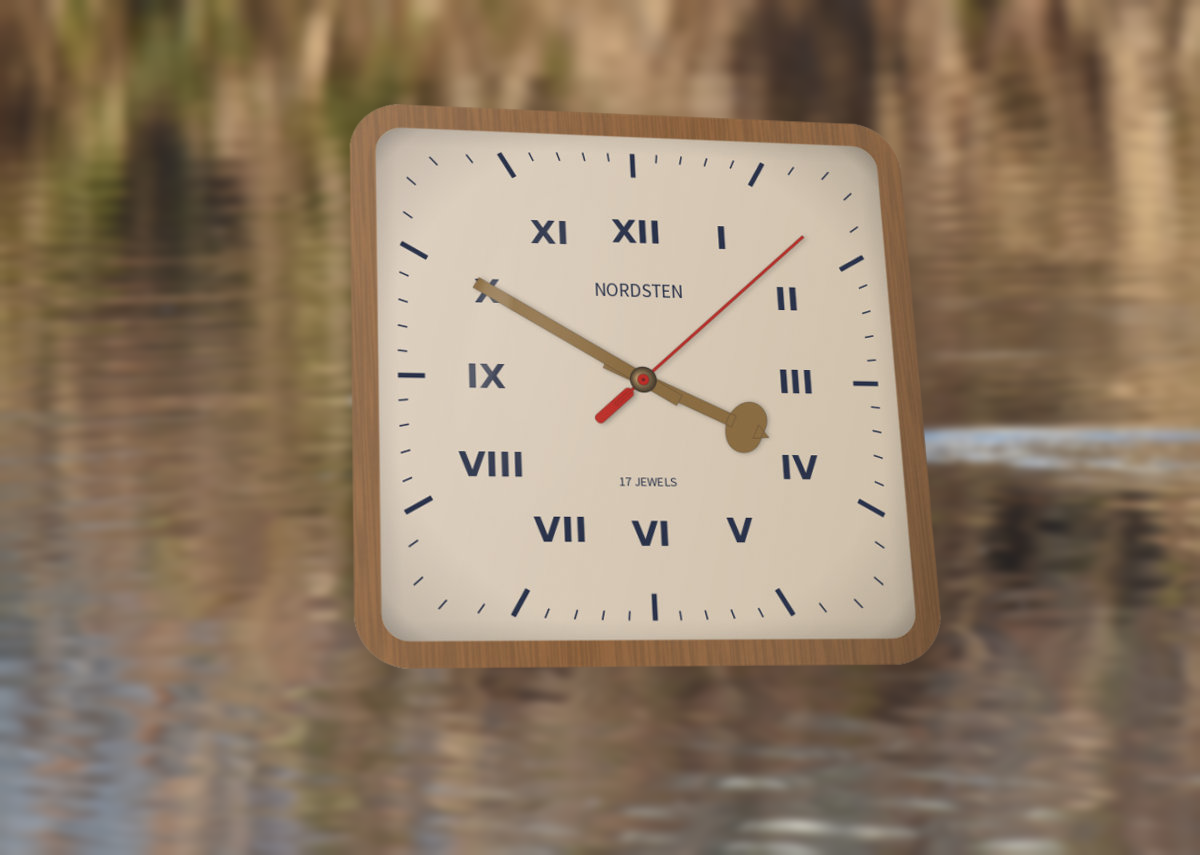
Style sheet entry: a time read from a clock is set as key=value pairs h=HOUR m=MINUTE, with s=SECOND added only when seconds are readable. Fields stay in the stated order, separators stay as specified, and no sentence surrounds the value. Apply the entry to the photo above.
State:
h=3 m=50 s=8
